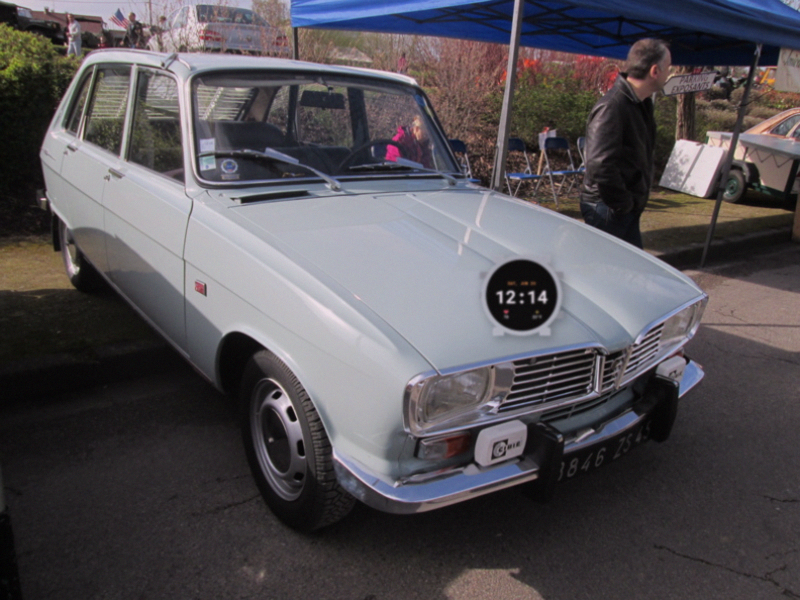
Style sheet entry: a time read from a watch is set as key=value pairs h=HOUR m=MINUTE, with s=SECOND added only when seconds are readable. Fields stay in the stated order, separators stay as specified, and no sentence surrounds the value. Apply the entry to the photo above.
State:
h=12 m=14
